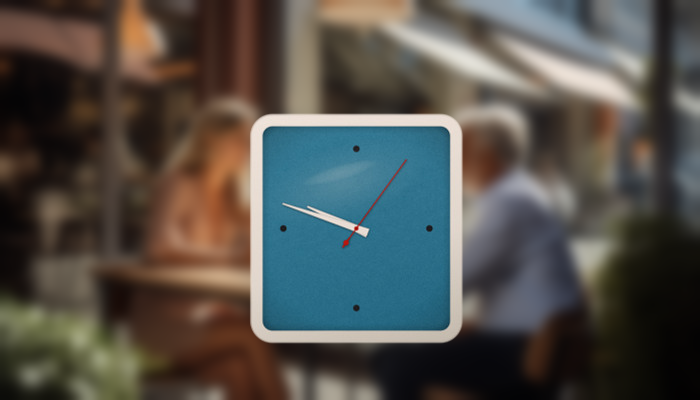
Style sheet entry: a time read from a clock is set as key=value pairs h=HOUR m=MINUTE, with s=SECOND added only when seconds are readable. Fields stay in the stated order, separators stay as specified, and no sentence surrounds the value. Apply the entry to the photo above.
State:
h=9 m=48 s=6
